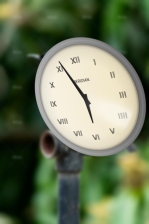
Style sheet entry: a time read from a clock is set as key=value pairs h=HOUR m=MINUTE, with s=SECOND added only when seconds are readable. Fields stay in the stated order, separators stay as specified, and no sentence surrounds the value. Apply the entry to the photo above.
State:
h=5 m=56
